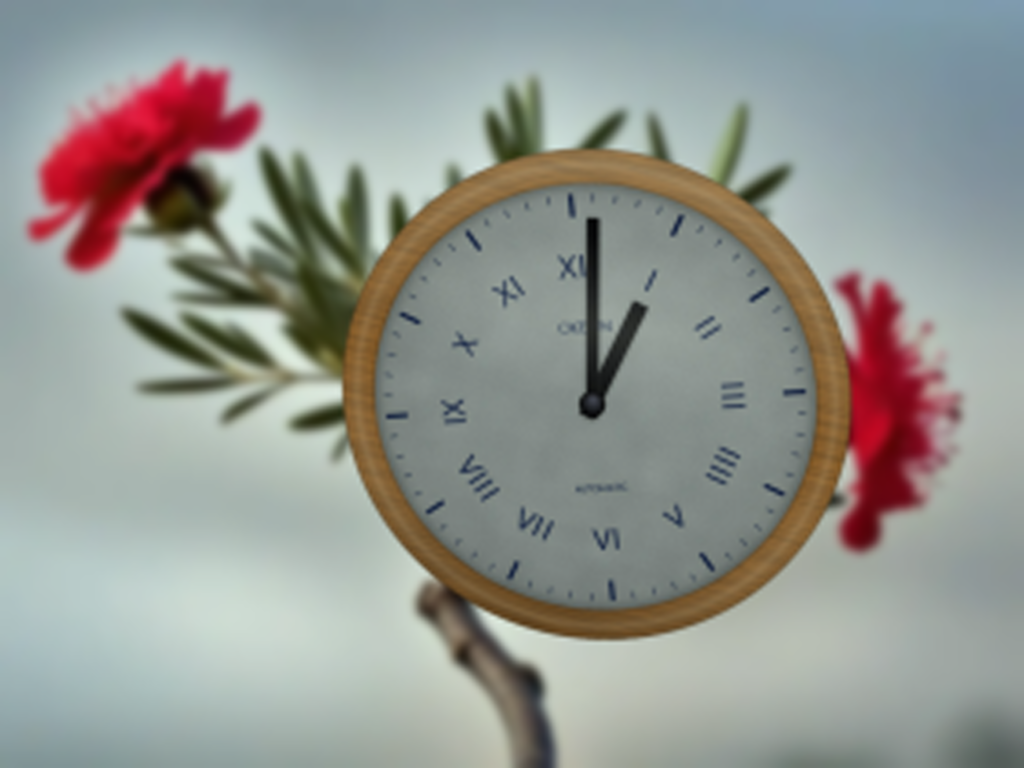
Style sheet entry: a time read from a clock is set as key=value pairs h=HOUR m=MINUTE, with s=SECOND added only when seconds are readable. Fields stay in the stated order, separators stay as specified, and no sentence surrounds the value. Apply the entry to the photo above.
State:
h=1 m=1
